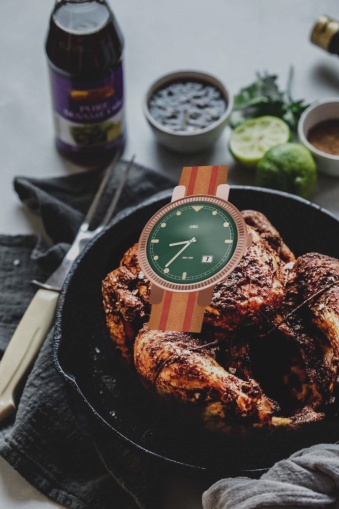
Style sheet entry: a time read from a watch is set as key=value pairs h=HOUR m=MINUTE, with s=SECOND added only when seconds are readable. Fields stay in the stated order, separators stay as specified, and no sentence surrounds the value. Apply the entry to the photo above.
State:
h=8 m=36
